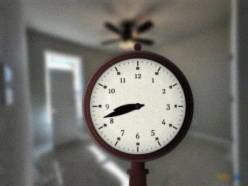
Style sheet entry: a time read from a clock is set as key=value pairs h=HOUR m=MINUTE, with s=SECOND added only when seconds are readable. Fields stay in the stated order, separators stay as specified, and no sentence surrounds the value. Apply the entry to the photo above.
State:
h=8 m=42
